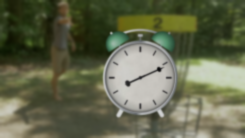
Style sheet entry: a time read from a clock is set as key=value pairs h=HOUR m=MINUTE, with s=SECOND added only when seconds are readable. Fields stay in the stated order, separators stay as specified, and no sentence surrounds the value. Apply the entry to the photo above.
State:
h=8 m=11
